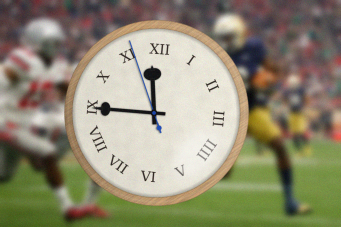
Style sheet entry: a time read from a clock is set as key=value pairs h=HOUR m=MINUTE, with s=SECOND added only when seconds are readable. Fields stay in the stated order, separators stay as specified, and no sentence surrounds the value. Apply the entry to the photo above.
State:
h=11 m=44 s=56
